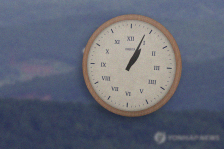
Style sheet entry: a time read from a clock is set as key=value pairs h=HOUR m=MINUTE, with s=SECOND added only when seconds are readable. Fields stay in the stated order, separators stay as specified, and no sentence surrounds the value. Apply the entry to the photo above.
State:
h=1 m=4
